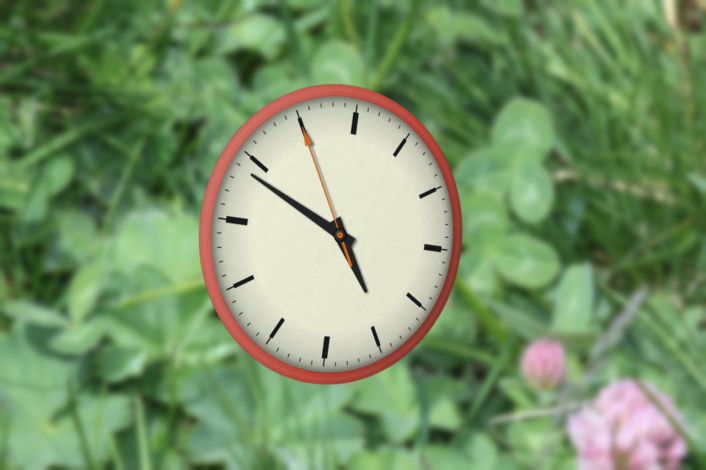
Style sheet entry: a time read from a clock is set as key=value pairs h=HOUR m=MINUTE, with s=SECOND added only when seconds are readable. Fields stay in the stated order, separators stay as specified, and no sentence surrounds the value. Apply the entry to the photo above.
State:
h=4 m=48 s=55
